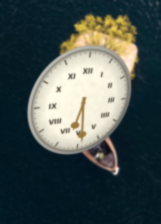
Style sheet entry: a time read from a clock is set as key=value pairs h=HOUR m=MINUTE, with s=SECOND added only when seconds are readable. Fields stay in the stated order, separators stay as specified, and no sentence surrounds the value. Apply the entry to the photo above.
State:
h=6 m=29
